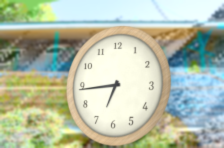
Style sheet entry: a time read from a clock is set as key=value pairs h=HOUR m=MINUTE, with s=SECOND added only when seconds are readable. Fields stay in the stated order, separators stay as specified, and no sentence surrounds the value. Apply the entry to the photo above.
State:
h=6 m=44
